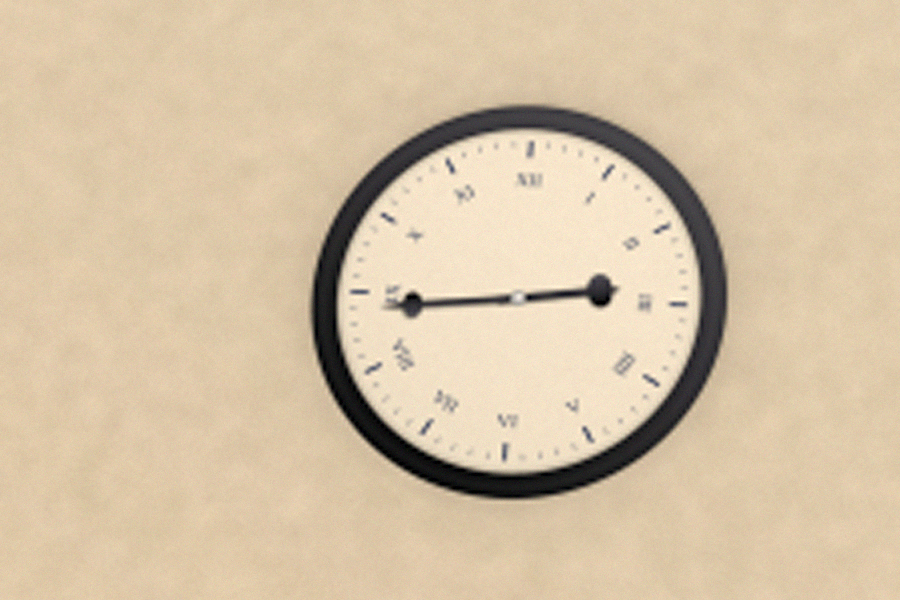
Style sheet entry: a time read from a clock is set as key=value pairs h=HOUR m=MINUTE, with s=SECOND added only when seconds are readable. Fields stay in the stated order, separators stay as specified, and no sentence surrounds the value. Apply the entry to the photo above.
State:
h=2 m=44
